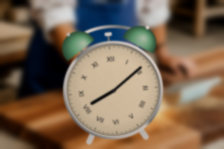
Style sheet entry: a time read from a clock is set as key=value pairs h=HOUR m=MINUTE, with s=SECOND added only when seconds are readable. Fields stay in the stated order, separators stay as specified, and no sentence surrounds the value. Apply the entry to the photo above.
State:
h=8 m=9
